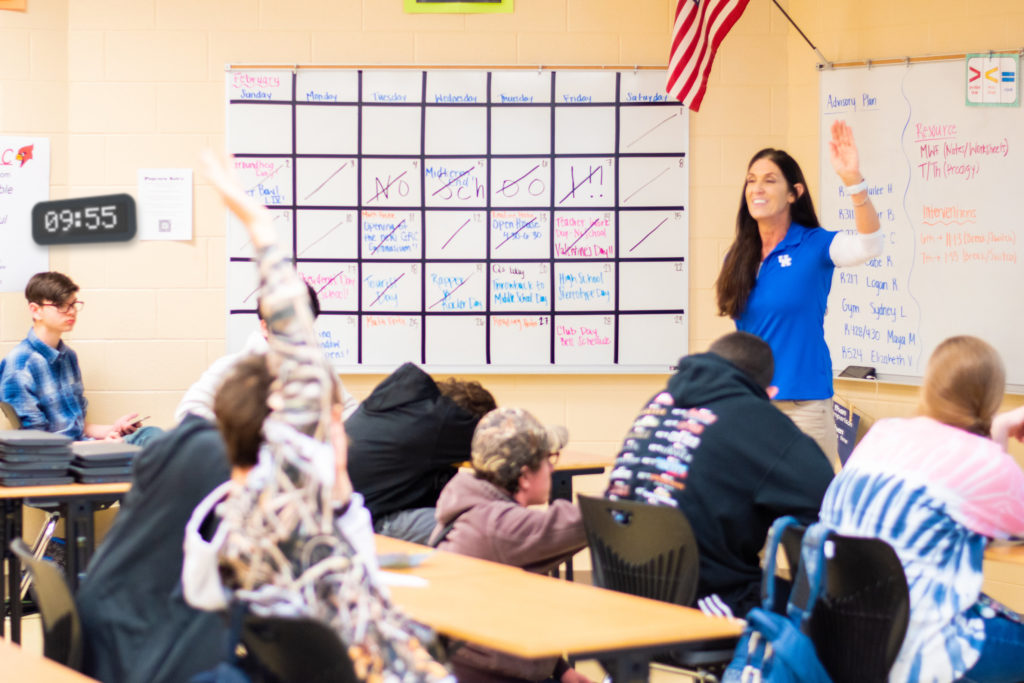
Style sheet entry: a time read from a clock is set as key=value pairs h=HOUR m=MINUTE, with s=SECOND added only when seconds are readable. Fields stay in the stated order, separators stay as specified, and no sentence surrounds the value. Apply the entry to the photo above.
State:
h=9 m=55
